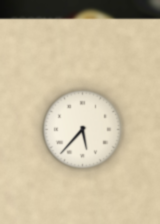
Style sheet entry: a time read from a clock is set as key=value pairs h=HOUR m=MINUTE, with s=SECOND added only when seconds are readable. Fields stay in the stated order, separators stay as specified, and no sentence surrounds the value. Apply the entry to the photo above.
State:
h=5 m=37
